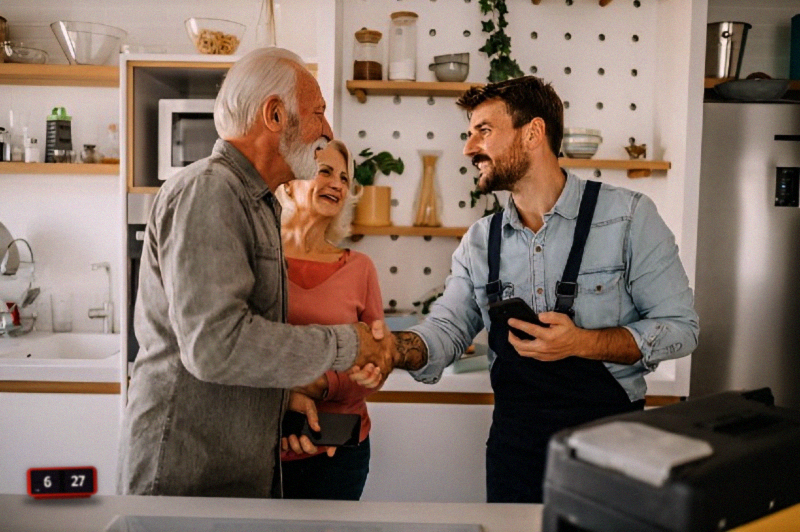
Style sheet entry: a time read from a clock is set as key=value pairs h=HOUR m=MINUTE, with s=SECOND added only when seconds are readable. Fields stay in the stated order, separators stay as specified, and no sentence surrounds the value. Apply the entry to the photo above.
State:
h=6 m=27
